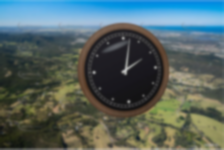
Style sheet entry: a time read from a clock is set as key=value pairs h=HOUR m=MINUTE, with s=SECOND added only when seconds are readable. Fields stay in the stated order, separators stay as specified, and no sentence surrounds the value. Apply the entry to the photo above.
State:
h=2 m=2
